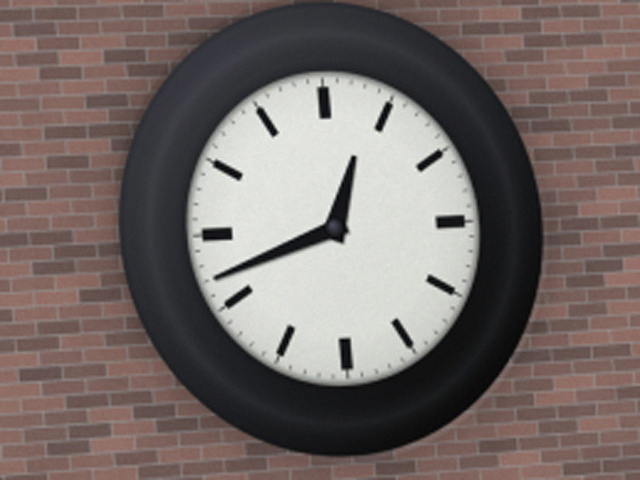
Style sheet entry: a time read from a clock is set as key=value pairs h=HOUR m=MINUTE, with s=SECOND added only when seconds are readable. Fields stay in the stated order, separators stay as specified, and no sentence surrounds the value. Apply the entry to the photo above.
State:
h=12 m=42
